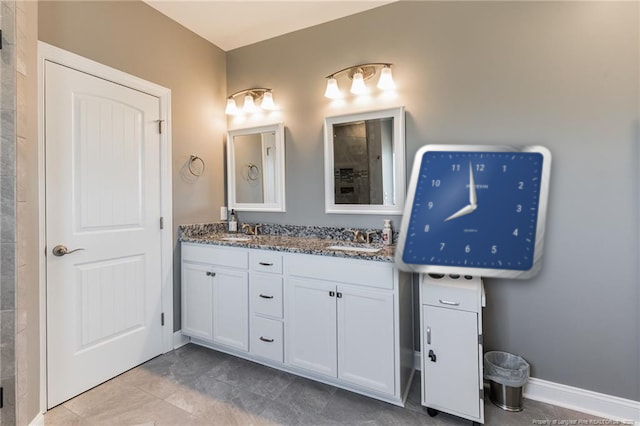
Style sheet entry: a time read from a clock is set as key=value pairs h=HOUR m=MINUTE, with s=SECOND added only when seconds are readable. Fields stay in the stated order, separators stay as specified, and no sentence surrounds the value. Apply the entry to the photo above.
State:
h=7 m=58
